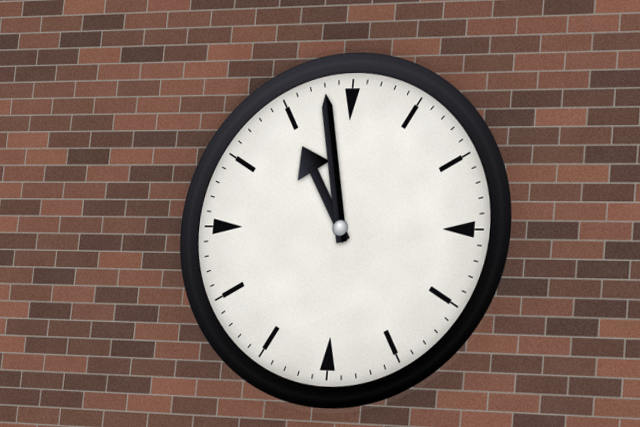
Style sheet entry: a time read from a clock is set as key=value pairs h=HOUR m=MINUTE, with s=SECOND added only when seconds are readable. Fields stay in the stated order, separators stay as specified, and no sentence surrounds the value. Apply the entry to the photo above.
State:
h=10 m=58
